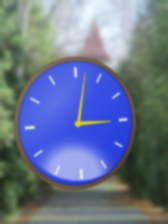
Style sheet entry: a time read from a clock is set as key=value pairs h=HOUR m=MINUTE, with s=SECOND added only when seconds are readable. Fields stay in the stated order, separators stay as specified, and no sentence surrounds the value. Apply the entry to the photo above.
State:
h=3 m=2
